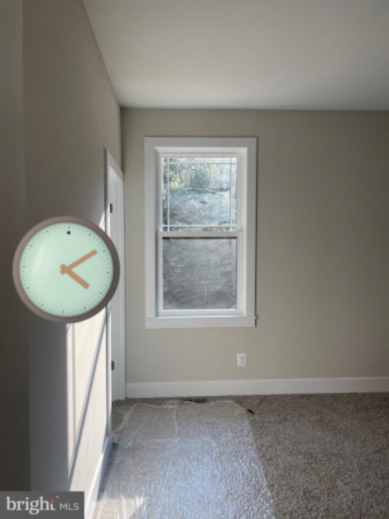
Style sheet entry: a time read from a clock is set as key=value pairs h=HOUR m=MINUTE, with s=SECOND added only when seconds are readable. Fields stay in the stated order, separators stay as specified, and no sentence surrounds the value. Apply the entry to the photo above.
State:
h=4 m=9
